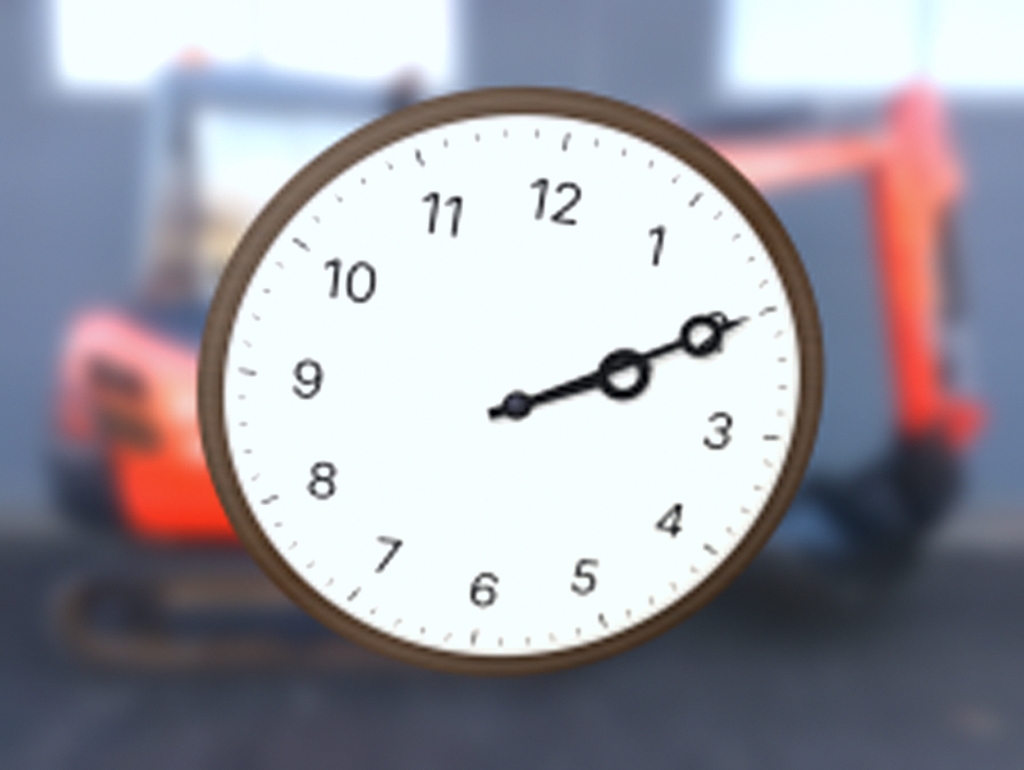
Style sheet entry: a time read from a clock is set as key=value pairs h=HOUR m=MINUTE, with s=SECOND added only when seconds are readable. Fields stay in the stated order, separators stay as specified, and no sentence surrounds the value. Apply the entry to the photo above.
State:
h=2 m=10
